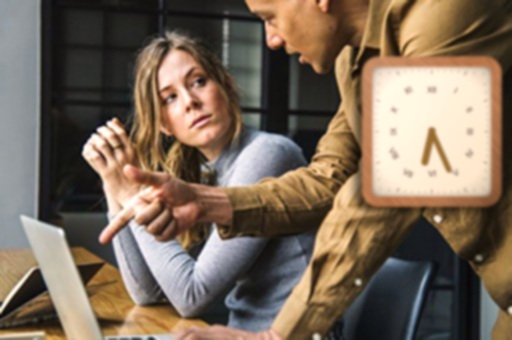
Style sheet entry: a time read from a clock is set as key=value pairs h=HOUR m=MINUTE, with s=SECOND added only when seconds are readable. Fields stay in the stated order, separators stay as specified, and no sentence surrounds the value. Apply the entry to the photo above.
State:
h=6 m=26
